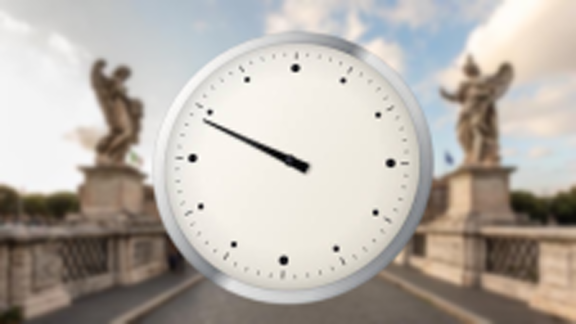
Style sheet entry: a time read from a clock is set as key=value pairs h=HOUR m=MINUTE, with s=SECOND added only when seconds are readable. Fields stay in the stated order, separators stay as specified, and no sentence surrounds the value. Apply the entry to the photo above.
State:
h=9 m=49
